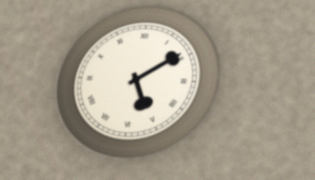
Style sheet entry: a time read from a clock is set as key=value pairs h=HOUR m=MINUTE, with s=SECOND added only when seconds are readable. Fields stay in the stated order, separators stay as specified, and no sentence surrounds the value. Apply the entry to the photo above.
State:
h=5 m=9
